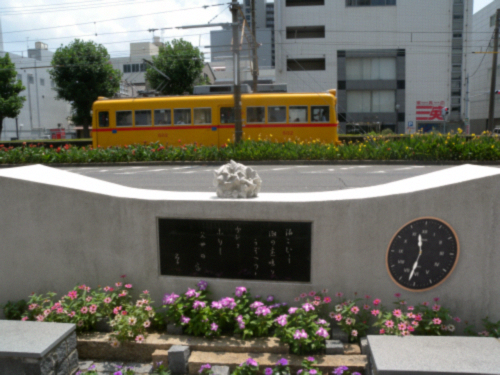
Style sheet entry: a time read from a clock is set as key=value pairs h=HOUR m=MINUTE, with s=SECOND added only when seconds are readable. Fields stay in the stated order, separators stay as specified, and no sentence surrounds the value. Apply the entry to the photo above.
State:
h=11 m=32
